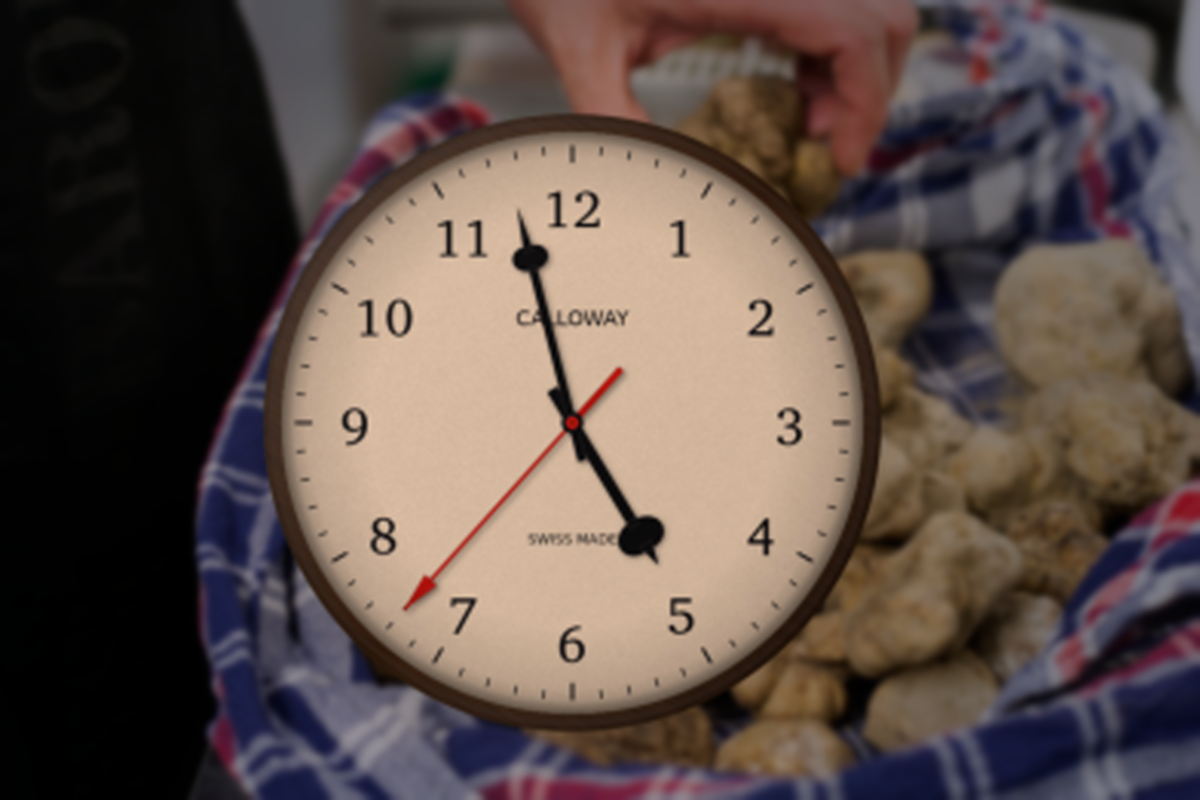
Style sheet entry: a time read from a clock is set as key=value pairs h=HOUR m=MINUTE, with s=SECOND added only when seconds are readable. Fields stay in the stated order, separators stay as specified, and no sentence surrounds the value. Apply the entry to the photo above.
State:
h=4 m=57 s=37
